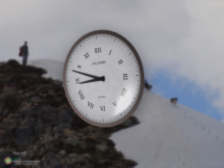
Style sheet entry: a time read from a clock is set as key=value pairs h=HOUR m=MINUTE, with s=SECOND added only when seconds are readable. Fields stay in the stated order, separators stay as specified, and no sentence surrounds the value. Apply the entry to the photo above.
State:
h=8 m=48
